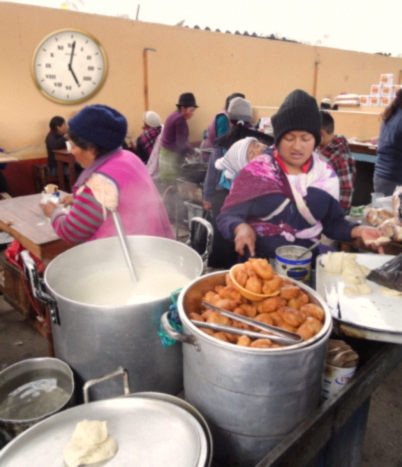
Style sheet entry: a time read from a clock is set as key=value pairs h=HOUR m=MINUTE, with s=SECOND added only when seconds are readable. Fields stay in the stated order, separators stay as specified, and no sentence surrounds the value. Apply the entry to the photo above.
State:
h=5 m=1
